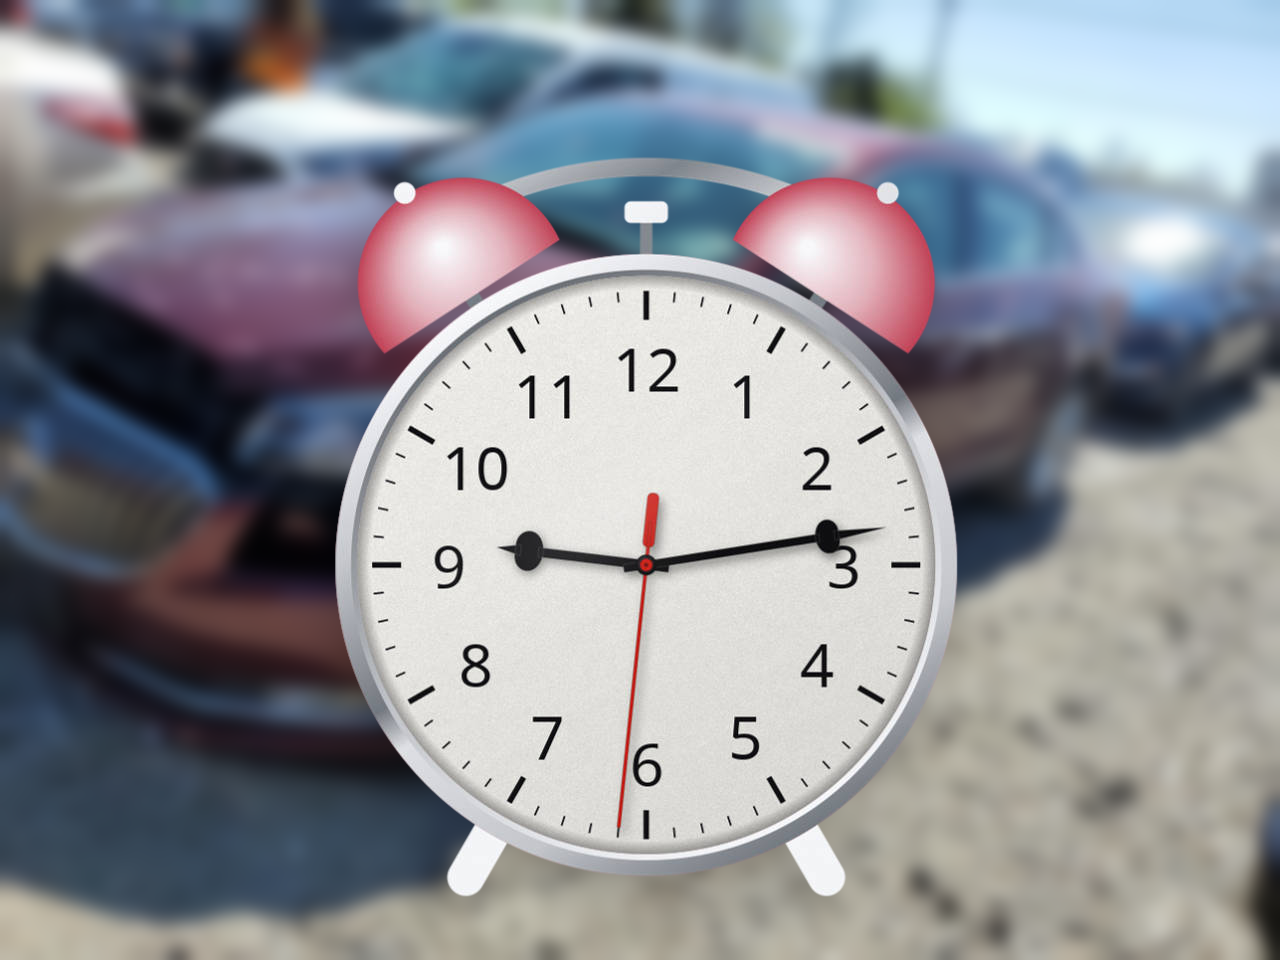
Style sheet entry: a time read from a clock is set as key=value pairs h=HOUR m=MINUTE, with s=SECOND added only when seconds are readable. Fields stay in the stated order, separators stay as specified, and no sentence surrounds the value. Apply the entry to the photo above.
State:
h=9 m=13 s=31
